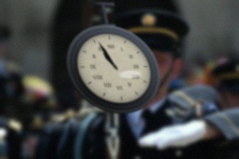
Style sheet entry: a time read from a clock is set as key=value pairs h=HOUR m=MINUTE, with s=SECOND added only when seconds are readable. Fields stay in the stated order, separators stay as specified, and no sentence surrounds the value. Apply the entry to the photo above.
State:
h=10 m=56
